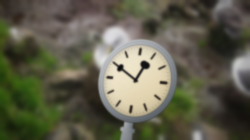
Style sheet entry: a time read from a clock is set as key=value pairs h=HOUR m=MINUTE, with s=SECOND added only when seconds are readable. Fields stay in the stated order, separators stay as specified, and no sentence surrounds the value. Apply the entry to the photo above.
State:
h=12 m=50
